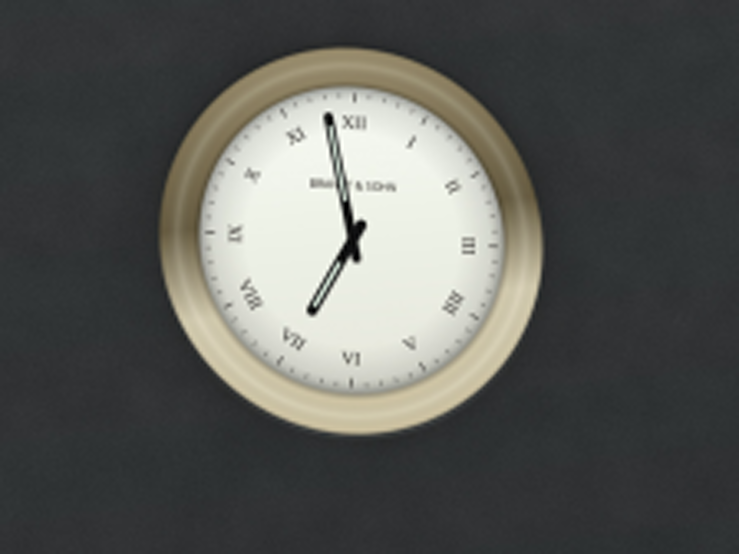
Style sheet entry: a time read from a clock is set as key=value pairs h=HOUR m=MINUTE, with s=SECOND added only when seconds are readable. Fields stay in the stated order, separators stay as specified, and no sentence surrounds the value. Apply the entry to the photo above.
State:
h=6 m=58
